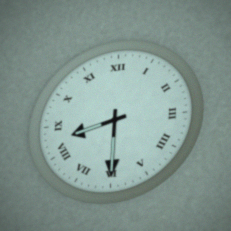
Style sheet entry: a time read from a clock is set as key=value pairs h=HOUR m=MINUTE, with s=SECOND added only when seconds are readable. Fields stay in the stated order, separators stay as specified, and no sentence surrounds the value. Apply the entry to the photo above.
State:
h=8 m=30
